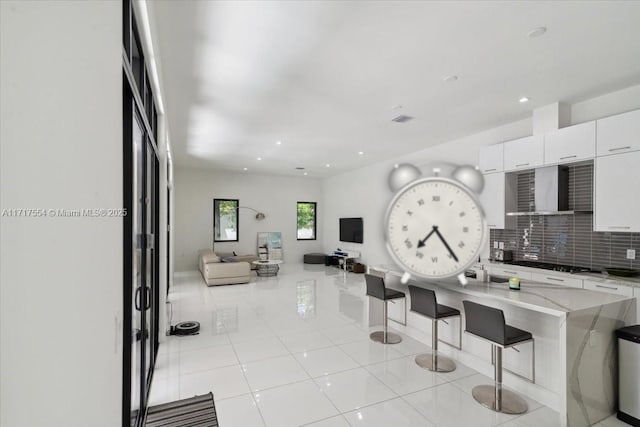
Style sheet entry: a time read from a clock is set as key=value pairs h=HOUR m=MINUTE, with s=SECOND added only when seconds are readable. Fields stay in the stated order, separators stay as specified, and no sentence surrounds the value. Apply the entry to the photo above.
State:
h=7 m=24
